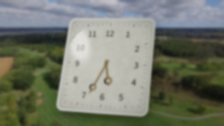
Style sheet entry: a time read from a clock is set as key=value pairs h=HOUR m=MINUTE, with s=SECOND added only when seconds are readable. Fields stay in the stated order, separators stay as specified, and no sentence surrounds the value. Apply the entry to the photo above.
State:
h=5 m=34
